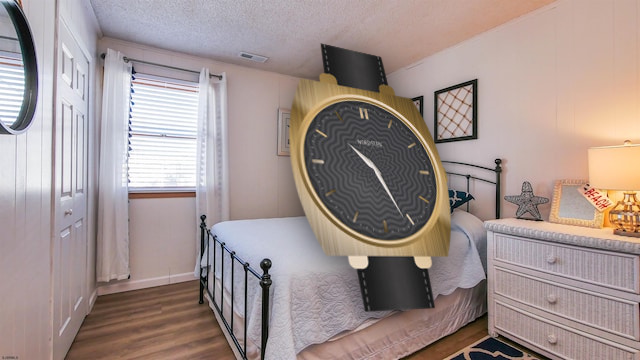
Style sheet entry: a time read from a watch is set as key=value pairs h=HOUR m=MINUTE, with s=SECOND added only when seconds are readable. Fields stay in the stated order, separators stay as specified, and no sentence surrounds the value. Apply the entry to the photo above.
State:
h=10 m=26
